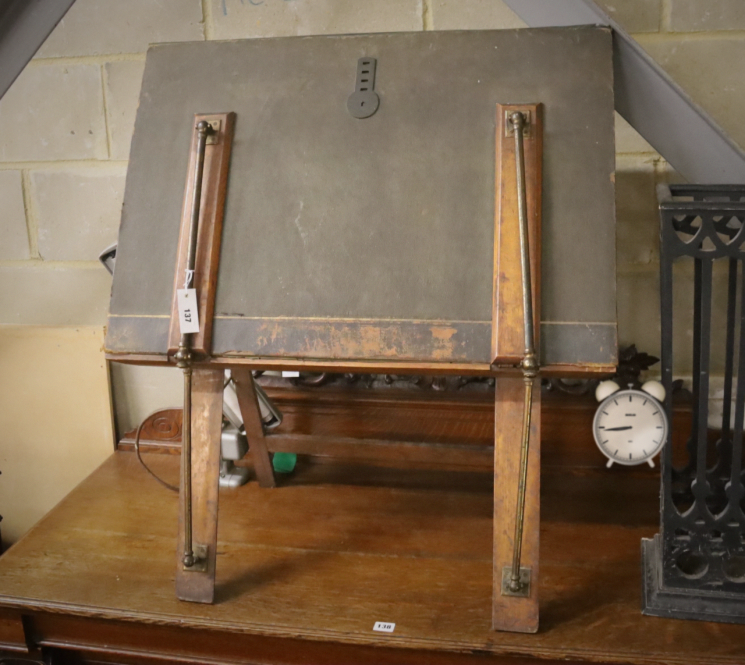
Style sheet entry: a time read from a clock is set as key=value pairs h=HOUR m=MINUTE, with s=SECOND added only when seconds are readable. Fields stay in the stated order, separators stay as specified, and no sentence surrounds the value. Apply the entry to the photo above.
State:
h=8 m=44
